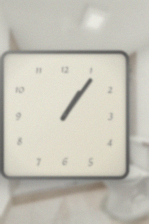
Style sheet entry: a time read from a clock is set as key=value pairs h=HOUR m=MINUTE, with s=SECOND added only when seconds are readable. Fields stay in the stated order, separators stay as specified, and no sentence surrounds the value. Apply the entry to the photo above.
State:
h=1 m=6
